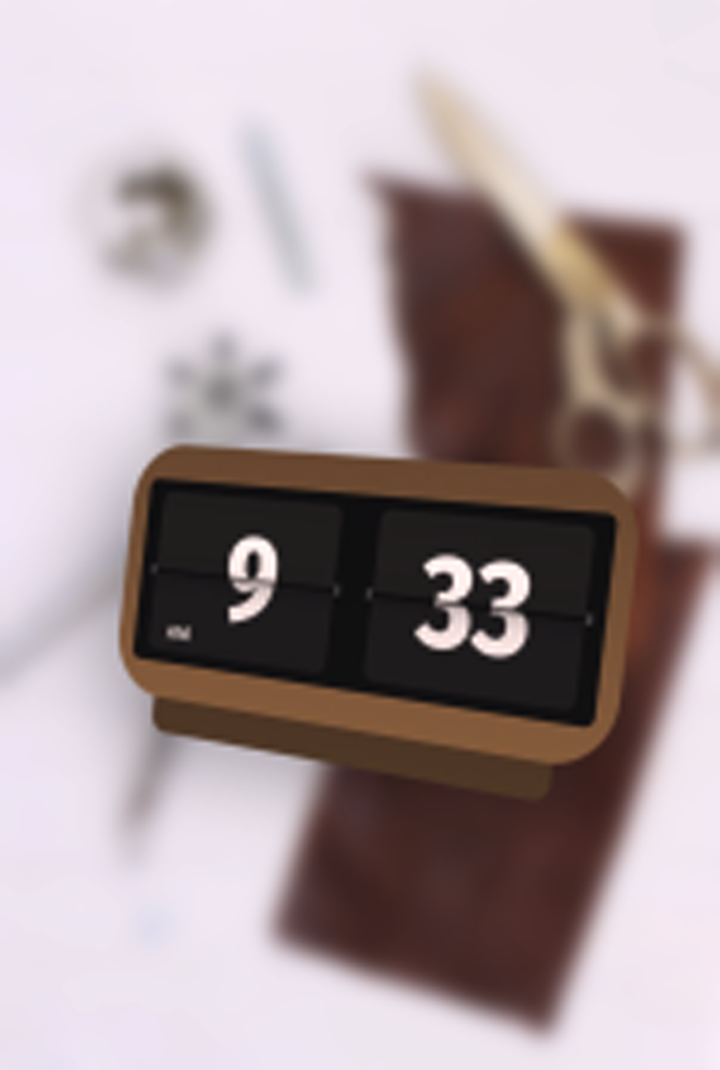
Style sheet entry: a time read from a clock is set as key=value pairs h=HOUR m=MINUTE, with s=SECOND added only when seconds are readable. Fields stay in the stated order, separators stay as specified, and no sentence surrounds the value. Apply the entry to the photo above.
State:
h=9 m=33
